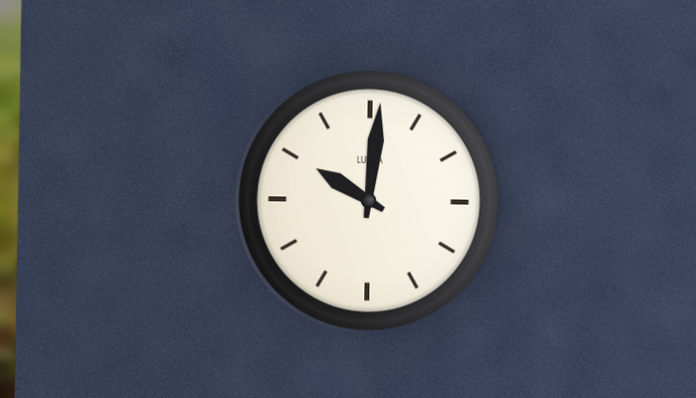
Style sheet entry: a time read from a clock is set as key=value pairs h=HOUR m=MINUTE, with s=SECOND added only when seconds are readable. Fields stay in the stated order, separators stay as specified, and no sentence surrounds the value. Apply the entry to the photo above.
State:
h=10 m=1
